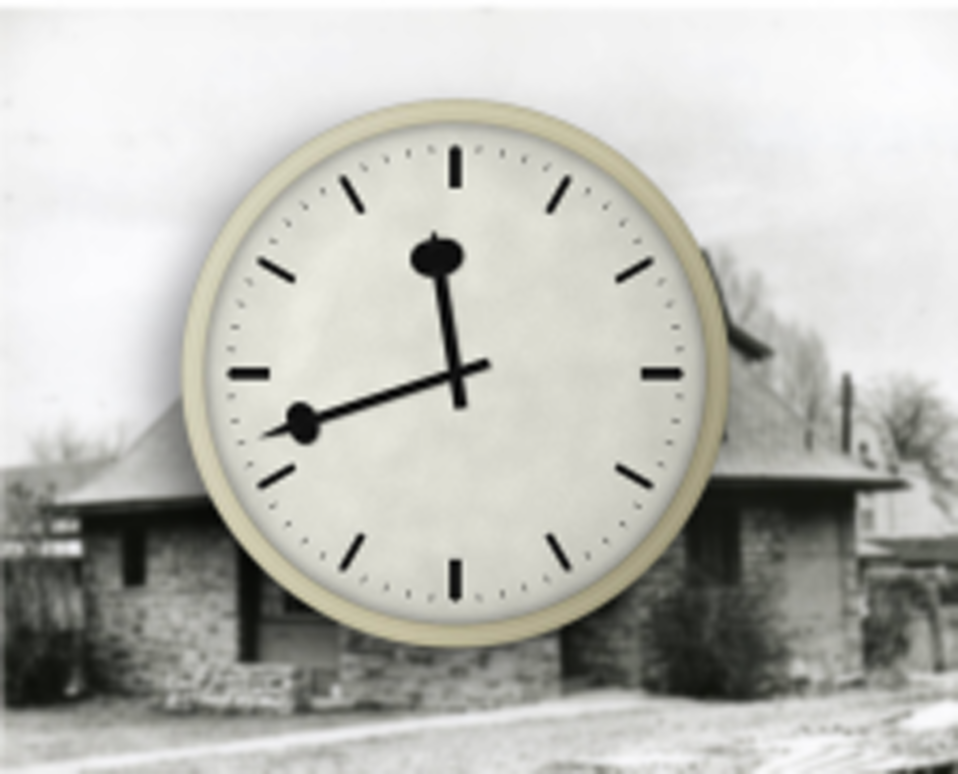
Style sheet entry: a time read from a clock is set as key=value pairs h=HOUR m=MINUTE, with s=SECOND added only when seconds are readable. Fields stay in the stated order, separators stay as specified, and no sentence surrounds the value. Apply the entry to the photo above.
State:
h=11 m=42
